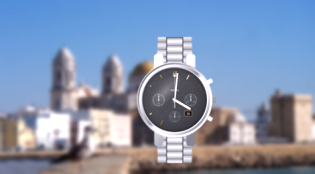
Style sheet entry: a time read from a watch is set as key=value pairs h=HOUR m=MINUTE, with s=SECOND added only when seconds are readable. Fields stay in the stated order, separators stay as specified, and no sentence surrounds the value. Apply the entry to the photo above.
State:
h=4 m=1
